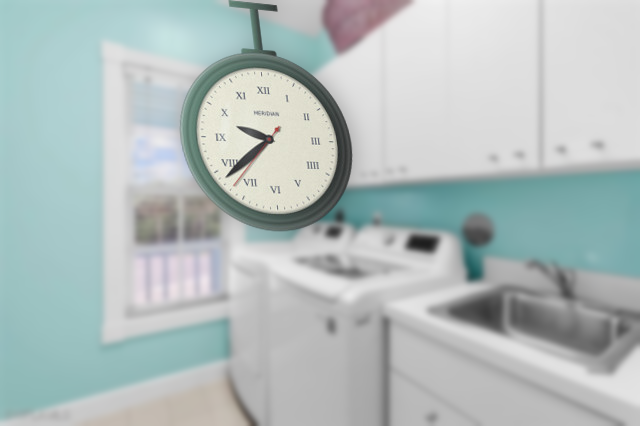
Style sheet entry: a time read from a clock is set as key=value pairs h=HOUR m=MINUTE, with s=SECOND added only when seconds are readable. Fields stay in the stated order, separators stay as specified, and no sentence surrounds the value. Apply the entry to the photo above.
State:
h=9 m=38 s=37
